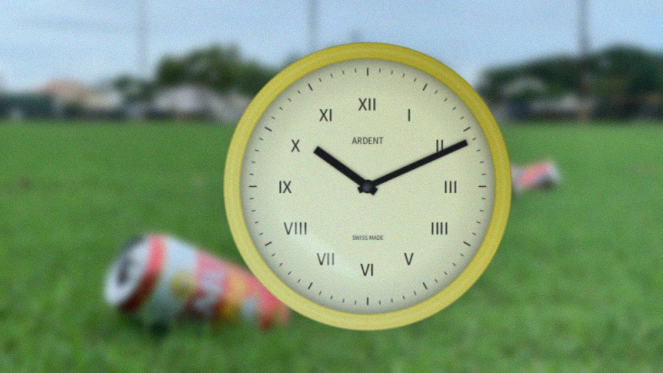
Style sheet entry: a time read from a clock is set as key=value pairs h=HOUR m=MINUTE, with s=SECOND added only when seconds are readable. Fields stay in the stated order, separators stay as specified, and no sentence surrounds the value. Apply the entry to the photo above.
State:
h=10 m=11
